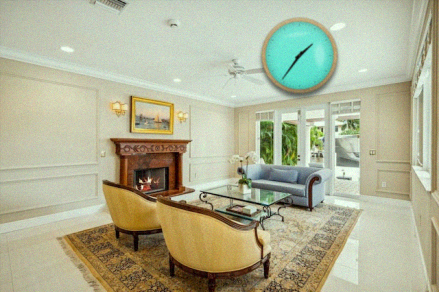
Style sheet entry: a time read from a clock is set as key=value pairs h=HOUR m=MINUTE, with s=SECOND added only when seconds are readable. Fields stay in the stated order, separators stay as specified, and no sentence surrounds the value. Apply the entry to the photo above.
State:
h=1 m=36
